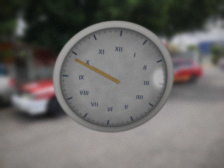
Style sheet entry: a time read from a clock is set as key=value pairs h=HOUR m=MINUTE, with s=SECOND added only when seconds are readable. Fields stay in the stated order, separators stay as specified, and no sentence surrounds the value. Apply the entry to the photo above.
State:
h=9 m=49
